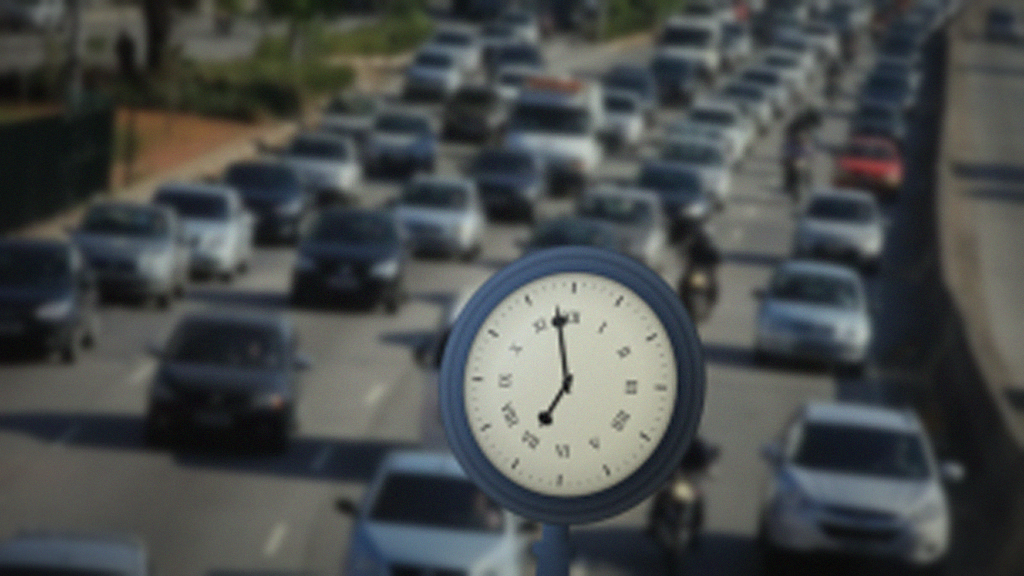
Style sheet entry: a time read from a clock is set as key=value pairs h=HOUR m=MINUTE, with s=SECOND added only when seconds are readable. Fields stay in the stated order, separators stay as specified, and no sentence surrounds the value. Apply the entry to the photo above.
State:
h=6 m=58
